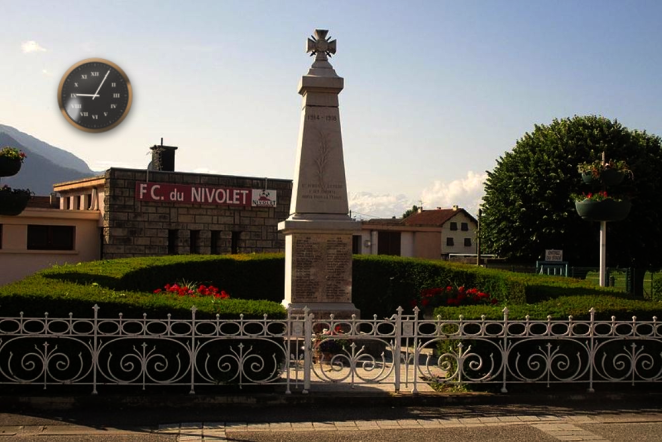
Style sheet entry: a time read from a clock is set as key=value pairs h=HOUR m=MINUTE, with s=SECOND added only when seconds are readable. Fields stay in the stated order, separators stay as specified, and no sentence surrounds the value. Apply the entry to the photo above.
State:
h=9 m=5
